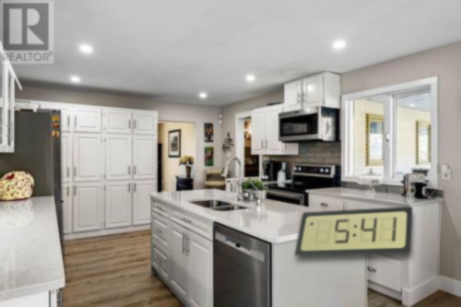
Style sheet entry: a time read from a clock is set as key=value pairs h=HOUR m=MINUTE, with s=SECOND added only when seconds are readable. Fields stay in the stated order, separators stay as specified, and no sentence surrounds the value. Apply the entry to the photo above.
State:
h=5 m=41
